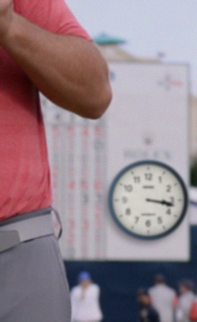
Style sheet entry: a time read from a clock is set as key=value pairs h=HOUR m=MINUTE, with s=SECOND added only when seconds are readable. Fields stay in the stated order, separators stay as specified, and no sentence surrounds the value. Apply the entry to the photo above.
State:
h=3 m=17
